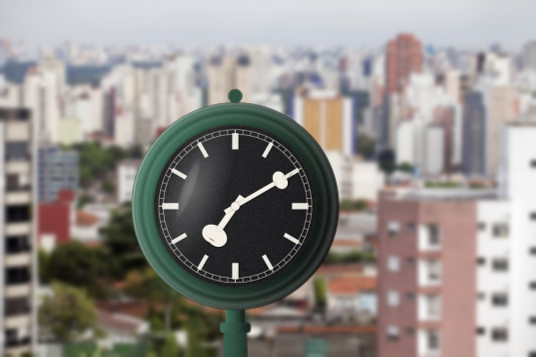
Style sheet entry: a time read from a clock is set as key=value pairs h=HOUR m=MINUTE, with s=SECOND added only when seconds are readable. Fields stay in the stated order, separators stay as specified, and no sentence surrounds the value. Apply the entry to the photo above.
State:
h=7 m=10
